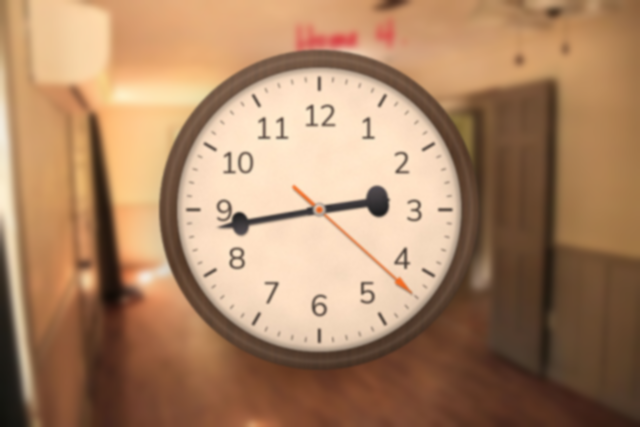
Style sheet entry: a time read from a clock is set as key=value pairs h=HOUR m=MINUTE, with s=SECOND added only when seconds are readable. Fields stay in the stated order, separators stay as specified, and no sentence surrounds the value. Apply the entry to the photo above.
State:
h=2 m=43 s=22
